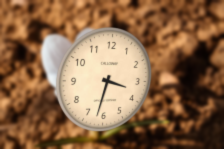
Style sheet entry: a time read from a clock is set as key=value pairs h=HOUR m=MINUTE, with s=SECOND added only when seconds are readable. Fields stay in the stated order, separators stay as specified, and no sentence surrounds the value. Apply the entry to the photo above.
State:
h=3 m=32
